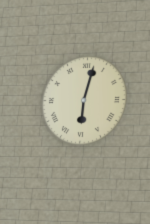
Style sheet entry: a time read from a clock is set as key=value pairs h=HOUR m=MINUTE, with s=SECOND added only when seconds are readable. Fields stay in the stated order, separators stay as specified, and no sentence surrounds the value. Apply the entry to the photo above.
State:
h=6 m=2
